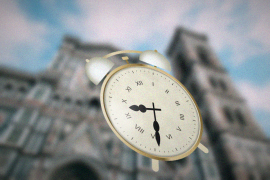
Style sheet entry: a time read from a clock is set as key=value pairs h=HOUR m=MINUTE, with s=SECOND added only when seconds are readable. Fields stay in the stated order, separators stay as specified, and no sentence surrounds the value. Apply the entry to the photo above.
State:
h=9 m=34
